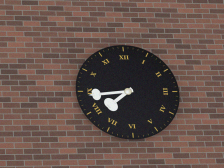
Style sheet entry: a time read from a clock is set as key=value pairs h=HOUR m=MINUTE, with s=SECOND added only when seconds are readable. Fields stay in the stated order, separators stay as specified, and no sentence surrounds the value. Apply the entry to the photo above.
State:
h=7 m=44
